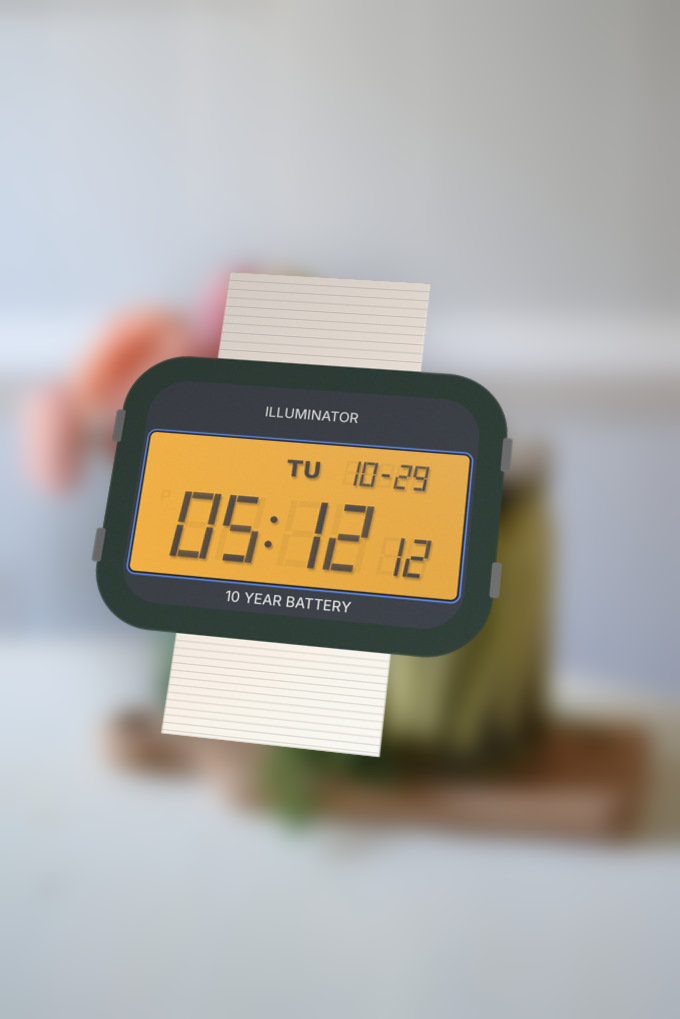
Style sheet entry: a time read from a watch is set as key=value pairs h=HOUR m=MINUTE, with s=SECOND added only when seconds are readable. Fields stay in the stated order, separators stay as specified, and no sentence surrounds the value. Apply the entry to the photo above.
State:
h=5 m=12 s=12
